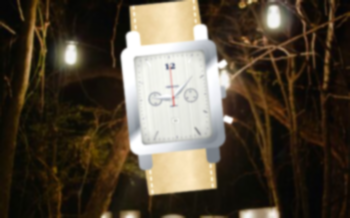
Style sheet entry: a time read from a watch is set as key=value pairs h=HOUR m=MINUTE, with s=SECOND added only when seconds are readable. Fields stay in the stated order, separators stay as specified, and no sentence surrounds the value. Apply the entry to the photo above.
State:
h=9 m=8
